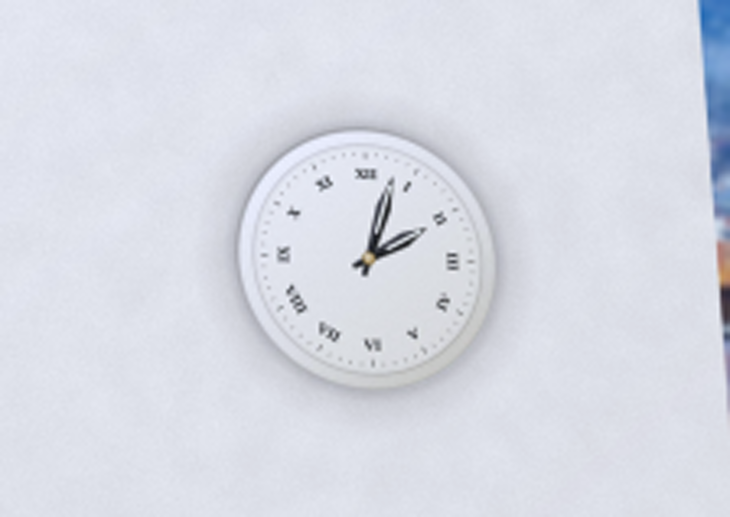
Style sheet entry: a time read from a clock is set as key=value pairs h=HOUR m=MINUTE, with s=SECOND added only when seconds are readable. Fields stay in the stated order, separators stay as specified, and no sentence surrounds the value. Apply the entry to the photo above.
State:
h=2 m=3
